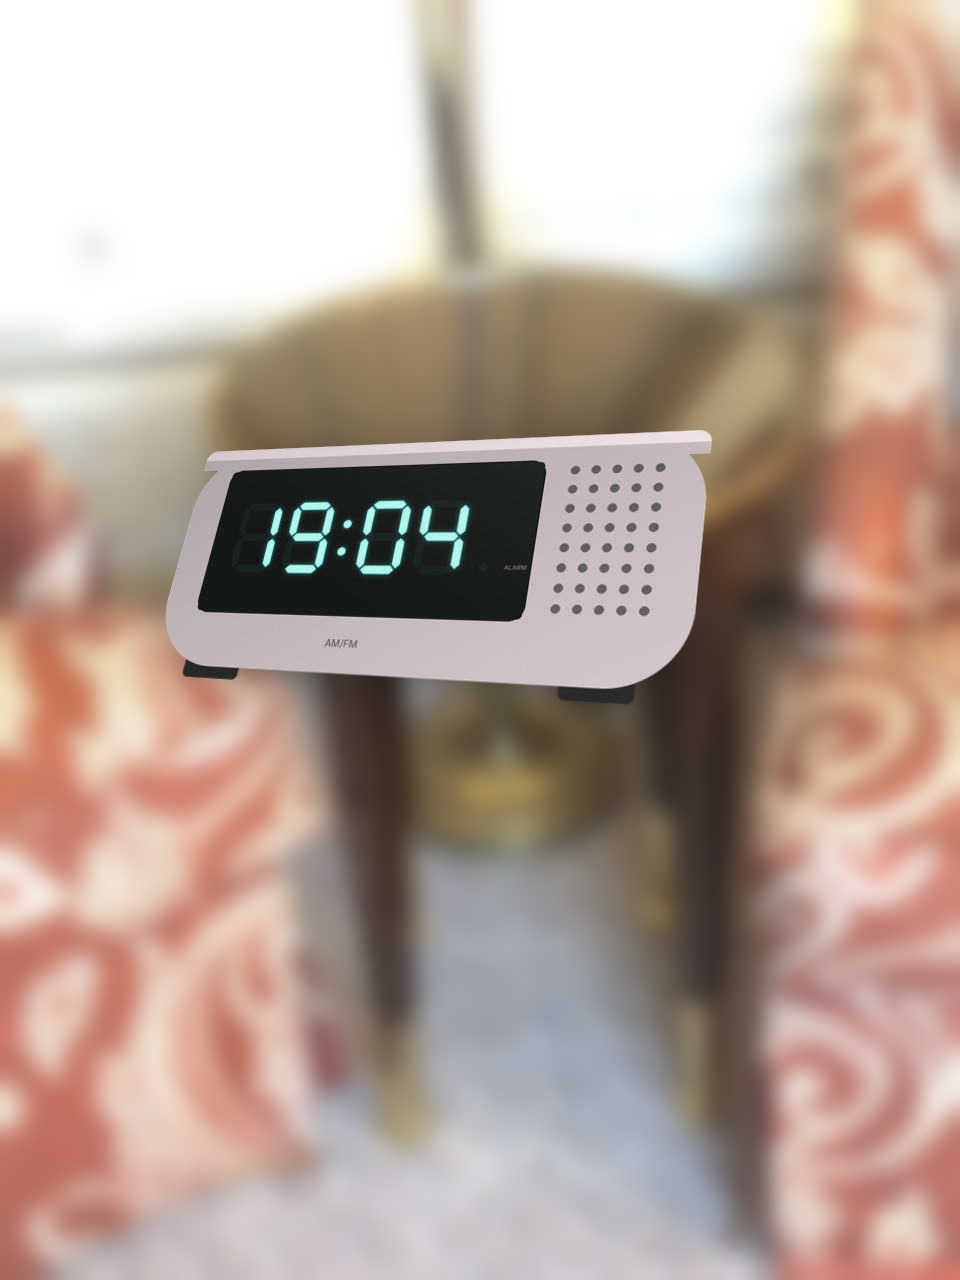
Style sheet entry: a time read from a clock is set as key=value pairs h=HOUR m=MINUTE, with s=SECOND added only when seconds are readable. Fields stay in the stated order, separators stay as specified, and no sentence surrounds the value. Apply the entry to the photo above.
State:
h=19 m=4
